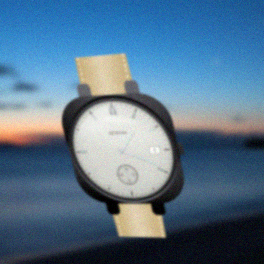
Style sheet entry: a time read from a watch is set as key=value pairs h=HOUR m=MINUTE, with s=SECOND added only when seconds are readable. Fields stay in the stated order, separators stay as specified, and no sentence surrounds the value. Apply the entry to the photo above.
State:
h=1 m=19
